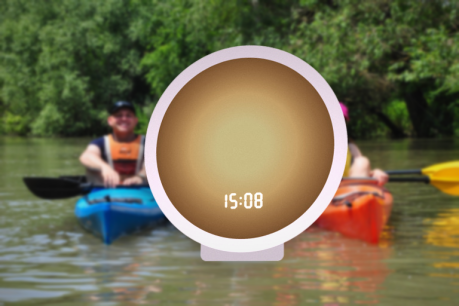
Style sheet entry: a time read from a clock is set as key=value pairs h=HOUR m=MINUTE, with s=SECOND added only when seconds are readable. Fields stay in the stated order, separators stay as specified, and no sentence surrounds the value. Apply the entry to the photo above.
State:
h=15 m=8
